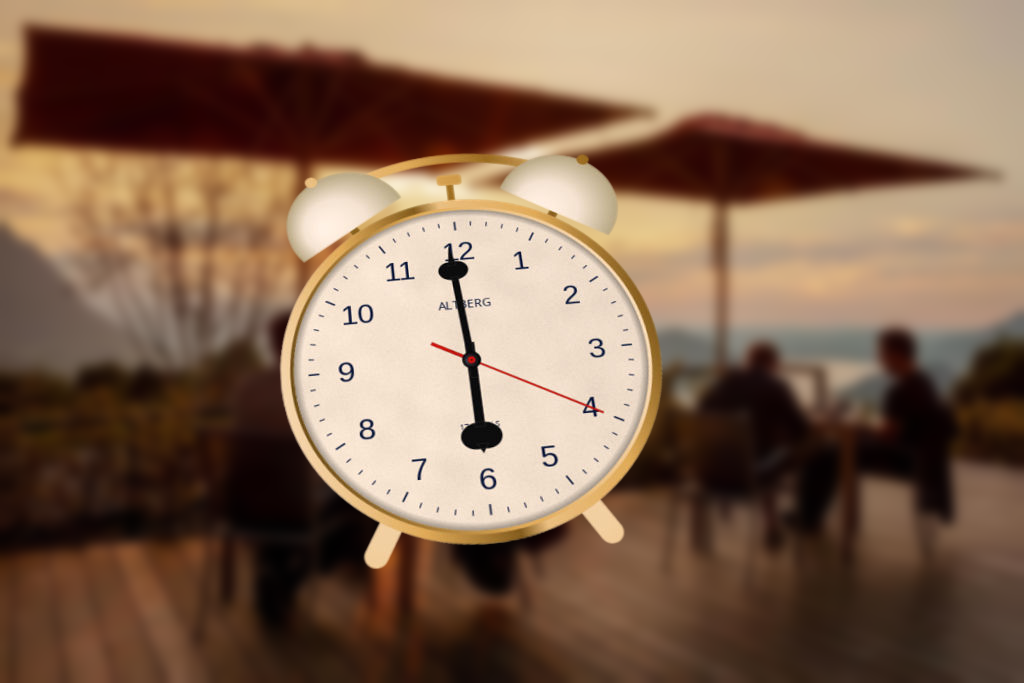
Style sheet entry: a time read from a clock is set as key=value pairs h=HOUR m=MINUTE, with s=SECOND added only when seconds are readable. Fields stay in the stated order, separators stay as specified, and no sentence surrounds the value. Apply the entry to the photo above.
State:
h=5 m=59 s=20
